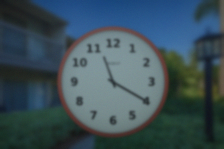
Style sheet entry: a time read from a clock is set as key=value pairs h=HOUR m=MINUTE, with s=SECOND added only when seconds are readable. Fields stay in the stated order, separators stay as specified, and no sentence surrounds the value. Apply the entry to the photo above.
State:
h=11 m=20
